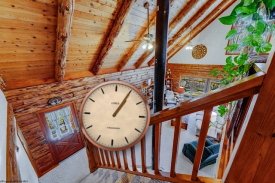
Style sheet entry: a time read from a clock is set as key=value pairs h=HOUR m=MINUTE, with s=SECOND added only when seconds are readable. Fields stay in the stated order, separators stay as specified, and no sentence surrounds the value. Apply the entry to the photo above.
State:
h=1 m=5
